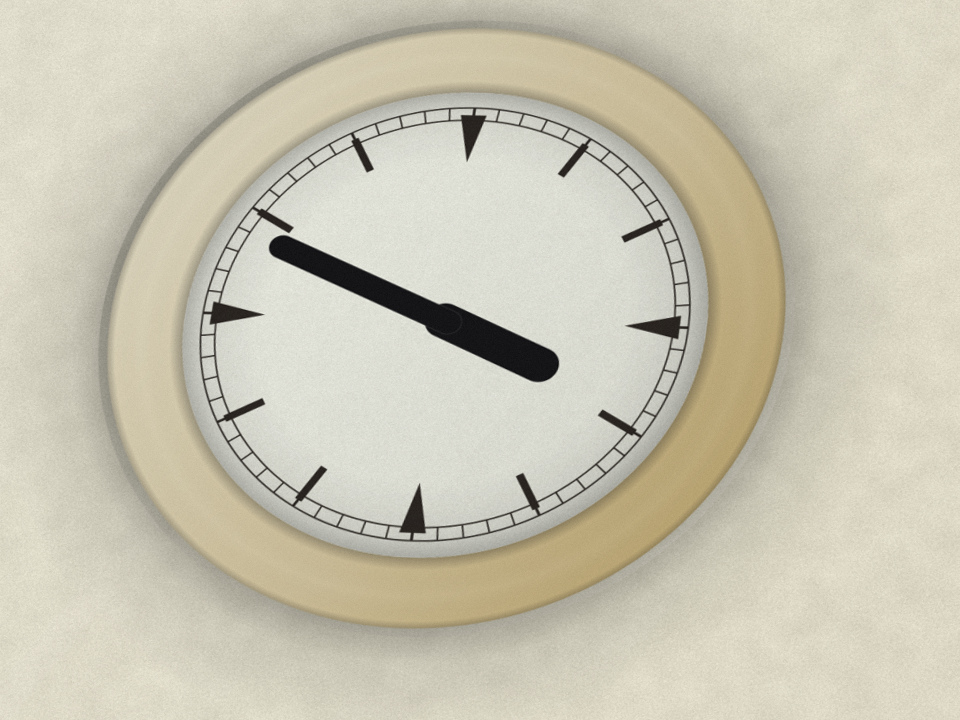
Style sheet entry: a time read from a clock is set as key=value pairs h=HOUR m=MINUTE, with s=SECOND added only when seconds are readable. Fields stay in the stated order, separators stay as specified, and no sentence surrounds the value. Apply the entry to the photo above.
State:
h=3 m=49
